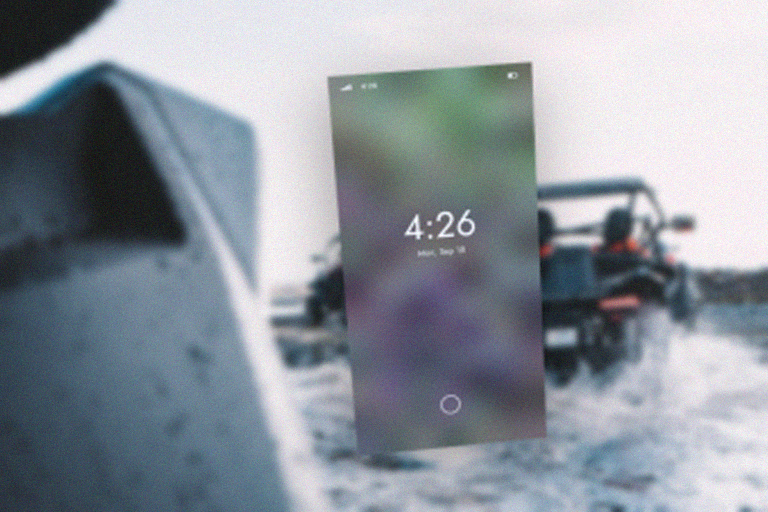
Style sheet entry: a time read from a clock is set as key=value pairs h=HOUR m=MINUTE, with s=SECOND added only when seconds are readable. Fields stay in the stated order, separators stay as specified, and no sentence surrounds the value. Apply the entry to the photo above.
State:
h=4 m=26
